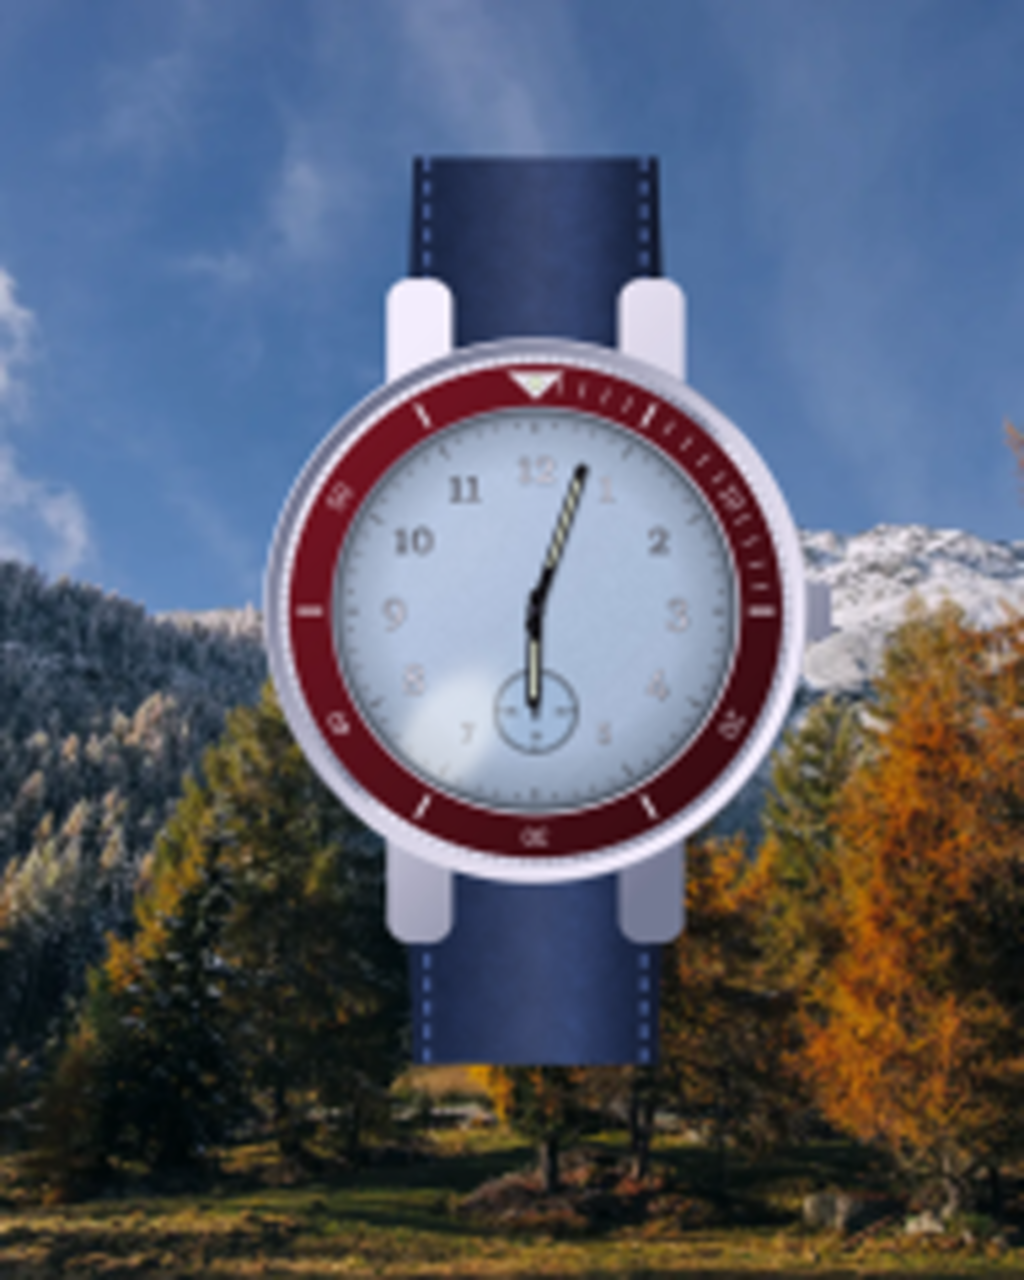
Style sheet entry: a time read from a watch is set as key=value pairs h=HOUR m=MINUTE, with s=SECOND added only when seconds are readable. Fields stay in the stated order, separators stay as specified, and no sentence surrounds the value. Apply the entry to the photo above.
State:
h=6 m=3
